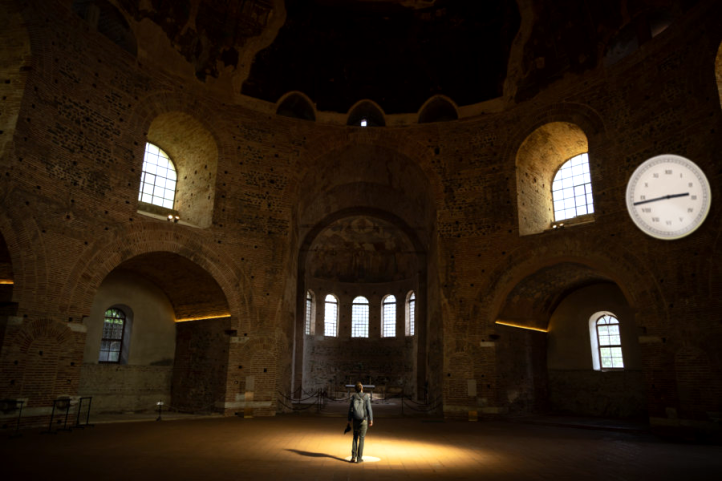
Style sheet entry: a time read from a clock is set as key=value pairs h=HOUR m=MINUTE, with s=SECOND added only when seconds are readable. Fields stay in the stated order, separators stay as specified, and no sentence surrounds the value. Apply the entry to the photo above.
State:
h=2 m=43
